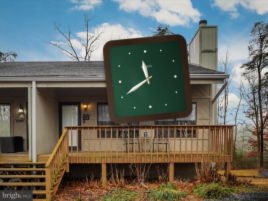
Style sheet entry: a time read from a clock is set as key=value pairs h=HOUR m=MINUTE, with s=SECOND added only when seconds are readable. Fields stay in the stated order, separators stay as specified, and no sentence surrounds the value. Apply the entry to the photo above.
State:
h=11 m=40
